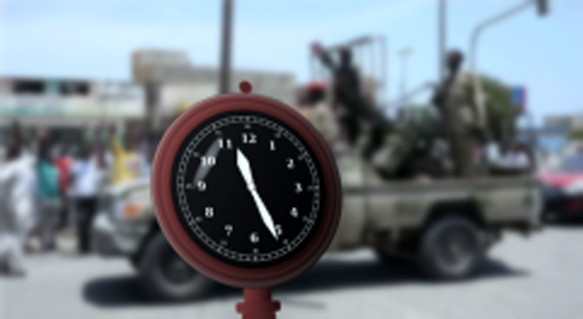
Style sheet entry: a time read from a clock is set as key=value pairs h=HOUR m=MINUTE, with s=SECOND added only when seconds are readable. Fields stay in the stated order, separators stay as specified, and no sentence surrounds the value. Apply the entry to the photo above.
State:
h=11 m=26
